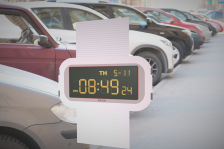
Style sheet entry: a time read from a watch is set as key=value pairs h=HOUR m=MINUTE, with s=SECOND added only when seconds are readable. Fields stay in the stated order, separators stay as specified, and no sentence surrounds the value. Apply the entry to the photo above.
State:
h=8 m=49 s=24
